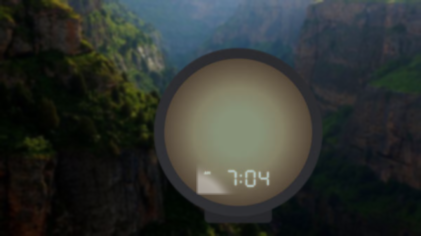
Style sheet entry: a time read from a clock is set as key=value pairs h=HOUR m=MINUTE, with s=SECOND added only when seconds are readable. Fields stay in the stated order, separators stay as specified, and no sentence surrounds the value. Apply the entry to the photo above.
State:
h=7 m=4
